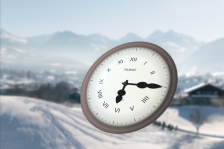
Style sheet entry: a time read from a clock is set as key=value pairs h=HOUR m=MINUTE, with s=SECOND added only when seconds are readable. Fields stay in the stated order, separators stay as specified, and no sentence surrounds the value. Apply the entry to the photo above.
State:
h=6 m=15
